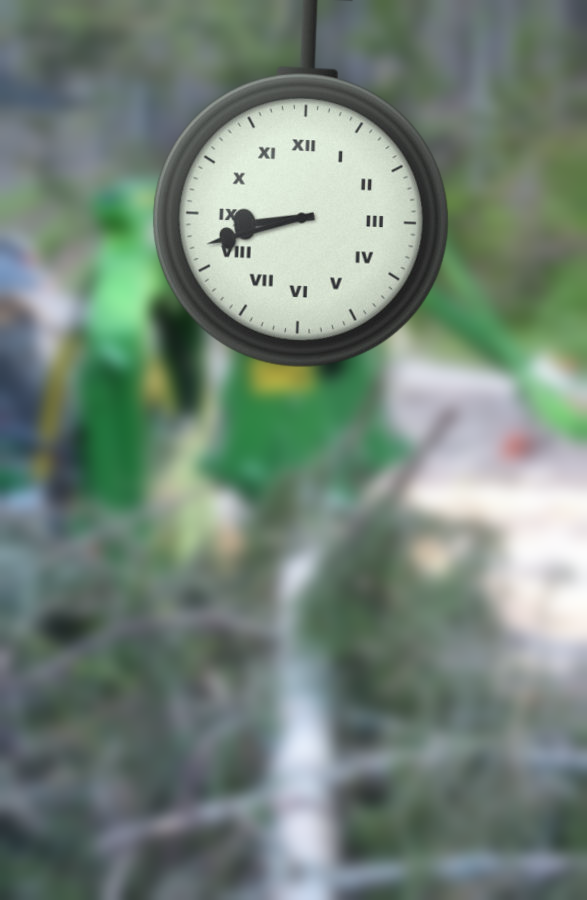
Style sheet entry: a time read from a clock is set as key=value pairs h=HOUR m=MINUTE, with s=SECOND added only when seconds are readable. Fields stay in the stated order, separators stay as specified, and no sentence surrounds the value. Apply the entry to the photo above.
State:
h=8 m=42
